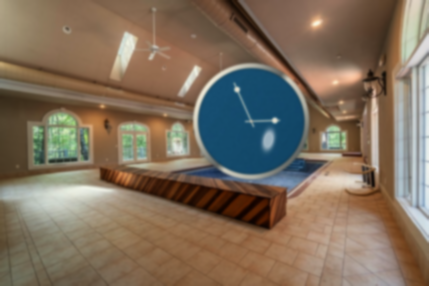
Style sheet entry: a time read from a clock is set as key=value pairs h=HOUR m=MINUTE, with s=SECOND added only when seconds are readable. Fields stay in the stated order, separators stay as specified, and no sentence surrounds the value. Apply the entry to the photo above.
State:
h=2 m=56
